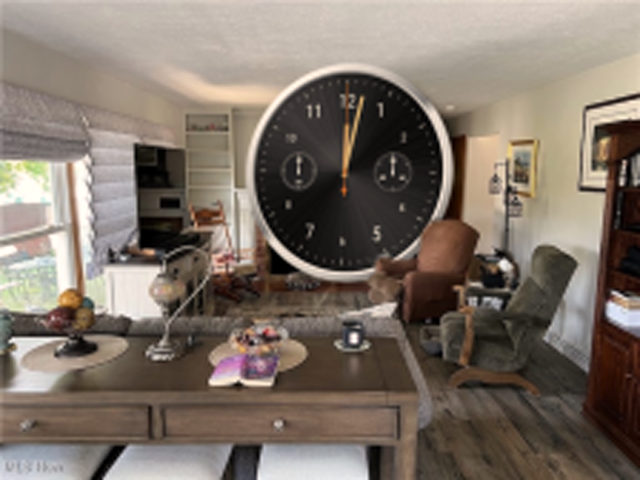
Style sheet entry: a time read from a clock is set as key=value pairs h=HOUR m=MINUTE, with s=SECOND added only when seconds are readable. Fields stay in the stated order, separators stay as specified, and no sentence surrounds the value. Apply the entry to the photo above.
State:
h=12 m=2
